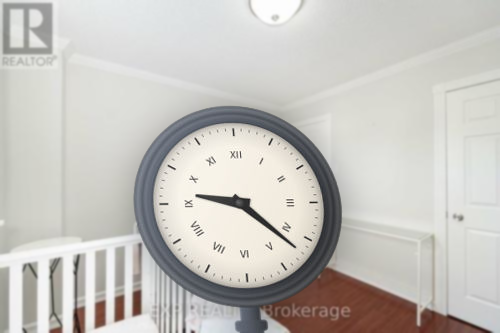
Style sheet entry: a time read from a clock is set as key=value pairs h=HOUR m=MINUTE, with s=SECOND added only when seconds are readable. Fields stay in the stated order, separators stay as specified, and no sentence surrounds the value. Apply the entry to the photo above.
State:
h=9 m=22
